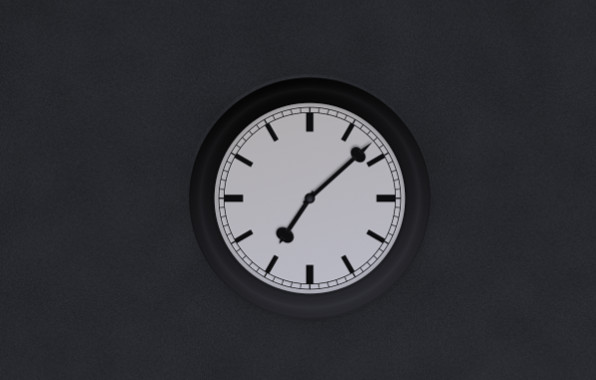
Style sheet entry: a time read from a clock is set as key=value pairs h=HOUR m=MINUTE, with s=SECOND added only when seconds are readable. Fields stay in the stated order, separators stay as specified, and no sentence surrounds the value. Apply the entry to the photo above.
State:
h=7 m=8
